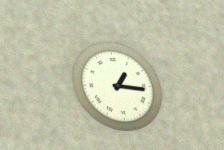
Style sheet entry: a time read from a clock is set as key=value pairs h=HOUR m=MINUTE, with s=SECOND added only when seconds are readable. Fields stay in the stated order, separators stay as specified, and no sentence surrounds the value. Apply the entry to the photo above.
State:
h=1 m=16
